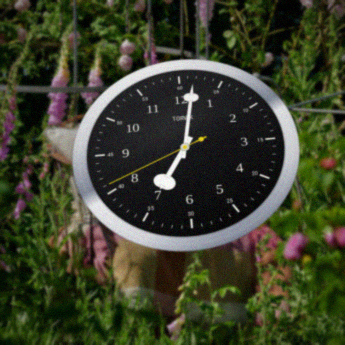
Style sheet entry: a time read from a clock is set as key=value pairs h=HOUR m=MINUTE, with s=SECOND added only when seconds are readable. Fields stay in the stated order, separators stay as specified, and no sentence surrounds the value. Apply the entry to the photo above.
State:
h=7 m=1 s=41
